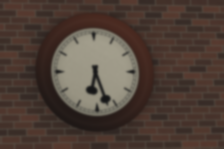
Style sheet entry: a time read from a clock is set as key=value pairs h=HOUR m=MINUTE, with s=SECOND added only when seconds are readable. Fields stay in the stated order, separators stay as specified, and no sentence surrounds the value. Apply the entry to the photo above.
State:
h=6 m=27
